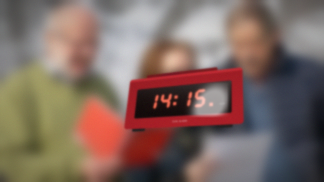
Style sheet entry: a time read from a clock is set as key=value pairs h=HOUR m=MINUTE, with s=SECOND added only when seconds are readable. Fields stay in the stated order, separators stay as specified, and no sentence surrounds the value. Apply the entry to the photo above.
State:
h=14 m=15
